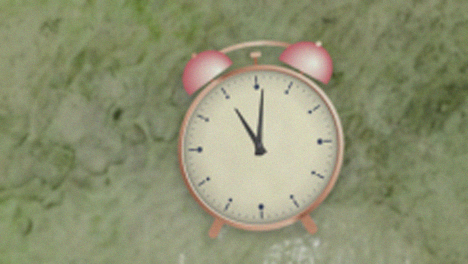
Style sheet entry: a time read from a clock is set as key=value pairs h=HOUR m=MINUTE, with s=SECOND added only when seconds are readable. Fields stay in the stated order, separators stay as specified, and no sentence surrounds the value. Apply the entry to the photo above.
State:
h=11 m=1
